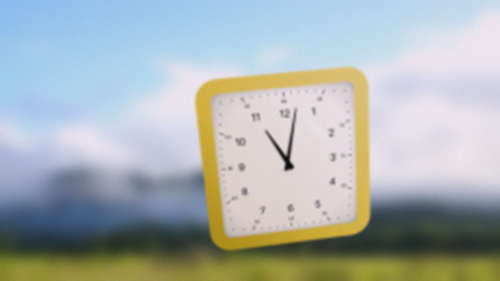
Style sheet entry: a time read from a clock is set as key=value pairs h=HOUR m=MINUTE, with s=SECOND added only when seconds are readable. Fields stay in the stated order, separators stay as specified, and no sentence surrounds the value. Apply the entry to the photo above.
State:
h=11 m=2
